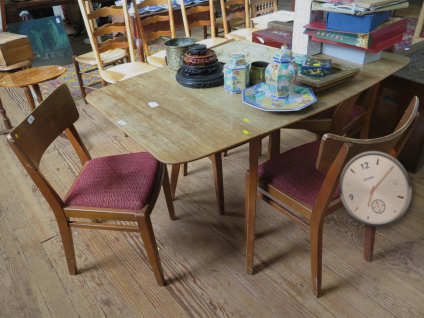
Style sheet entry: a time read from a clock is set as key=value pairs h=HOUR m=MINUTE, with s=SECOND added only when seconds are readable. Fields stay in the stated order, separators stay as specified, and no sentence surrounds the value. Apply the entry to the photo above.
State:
h=7 m=10
